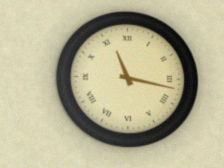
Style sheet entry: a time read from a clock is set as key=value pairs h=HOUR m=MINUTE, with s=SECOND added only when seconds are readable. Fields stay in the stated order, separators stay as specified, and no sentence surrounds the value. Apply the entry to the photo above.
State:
h=11 m=17
